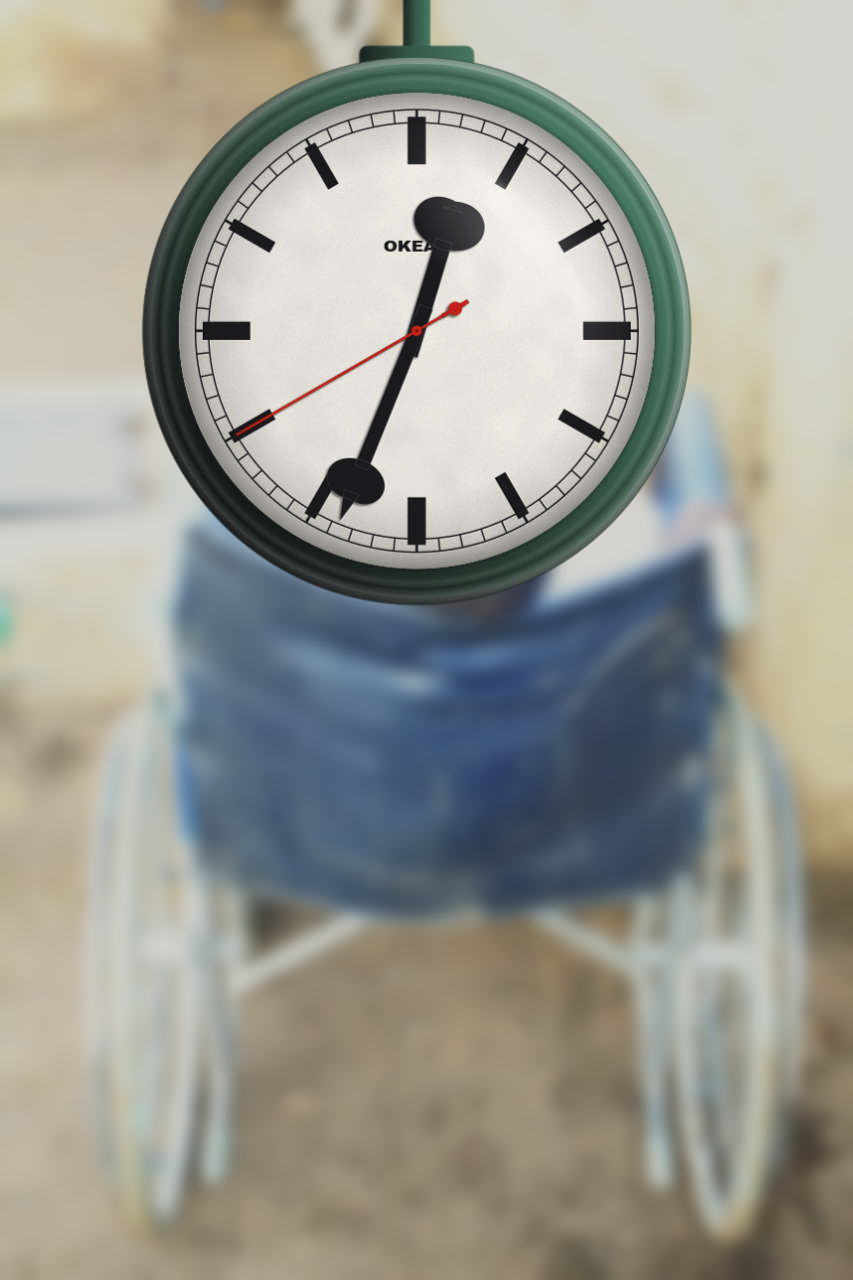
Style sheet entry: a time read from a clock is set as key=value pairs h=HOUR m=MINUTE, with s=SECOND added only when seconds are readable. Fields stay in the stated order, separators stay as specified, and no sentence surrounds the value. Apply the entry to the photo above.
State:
h=12 m=33 s=40
